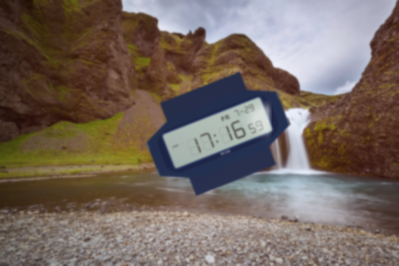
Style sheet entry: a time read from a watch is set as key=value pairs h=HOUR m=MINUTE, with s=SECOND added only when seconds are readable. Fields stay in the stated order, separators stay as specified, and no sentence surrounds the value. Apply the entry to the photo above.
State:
h=17 m=16
